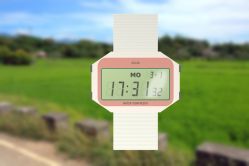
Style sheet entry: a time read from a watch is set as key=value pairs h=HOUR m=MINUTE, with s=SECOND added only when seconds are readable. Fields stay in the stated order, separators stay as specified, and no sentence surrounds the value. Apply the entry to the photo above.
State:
h=17 m=31 s=32
